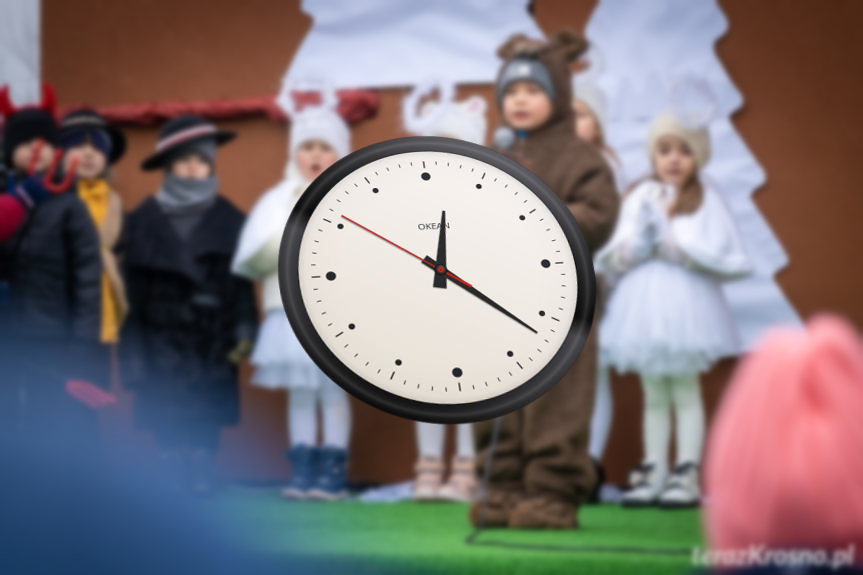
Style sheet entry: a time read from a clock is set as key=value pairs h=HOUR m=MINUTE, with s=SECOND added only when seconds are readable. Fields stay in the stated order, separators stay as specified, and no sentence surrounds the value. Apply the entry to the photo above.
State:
h=12 m=21 s=51
